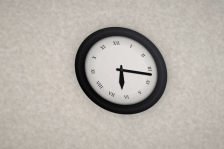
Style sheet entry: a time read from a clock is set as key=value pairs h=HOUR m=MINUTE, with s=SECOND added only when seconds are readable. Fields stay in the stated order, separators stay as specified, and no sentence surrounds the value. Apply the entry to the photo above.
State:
h=6 m=17
